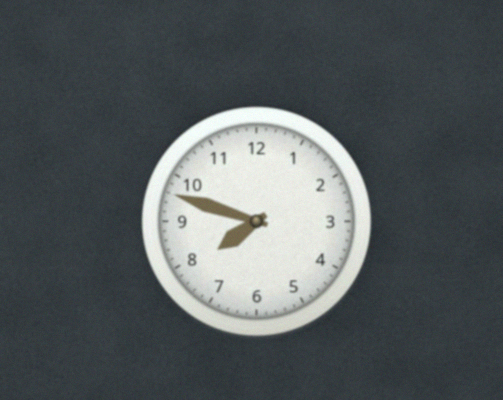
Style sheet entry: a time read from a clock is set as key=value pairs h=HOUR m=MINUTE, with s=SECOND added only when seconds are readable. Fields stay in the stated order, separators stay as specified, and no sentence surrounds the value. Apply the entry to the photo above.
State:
h=7 m=48
